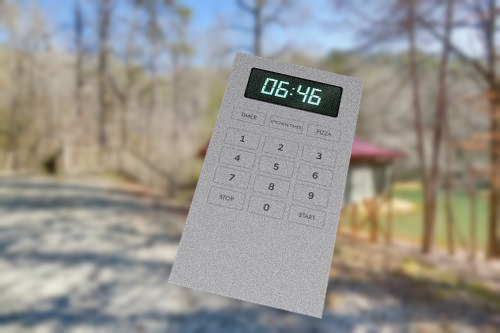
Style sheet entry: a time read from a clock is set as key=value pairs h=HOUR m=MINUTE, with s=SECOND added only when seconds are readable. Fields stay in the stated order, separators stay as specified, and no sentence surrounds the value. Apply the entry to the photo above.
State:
h=6 m=46
